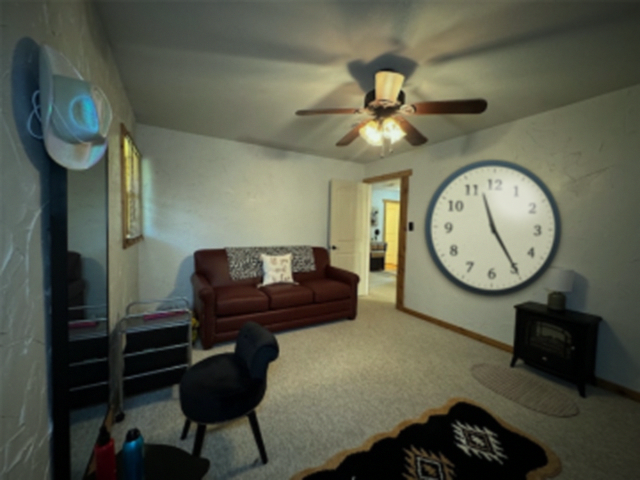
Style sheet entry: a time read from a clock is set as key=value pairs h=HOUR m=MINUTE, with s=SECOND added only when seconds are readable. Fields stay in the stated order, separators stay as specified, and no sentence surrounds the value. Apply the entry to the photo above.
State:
h=11 m=25
